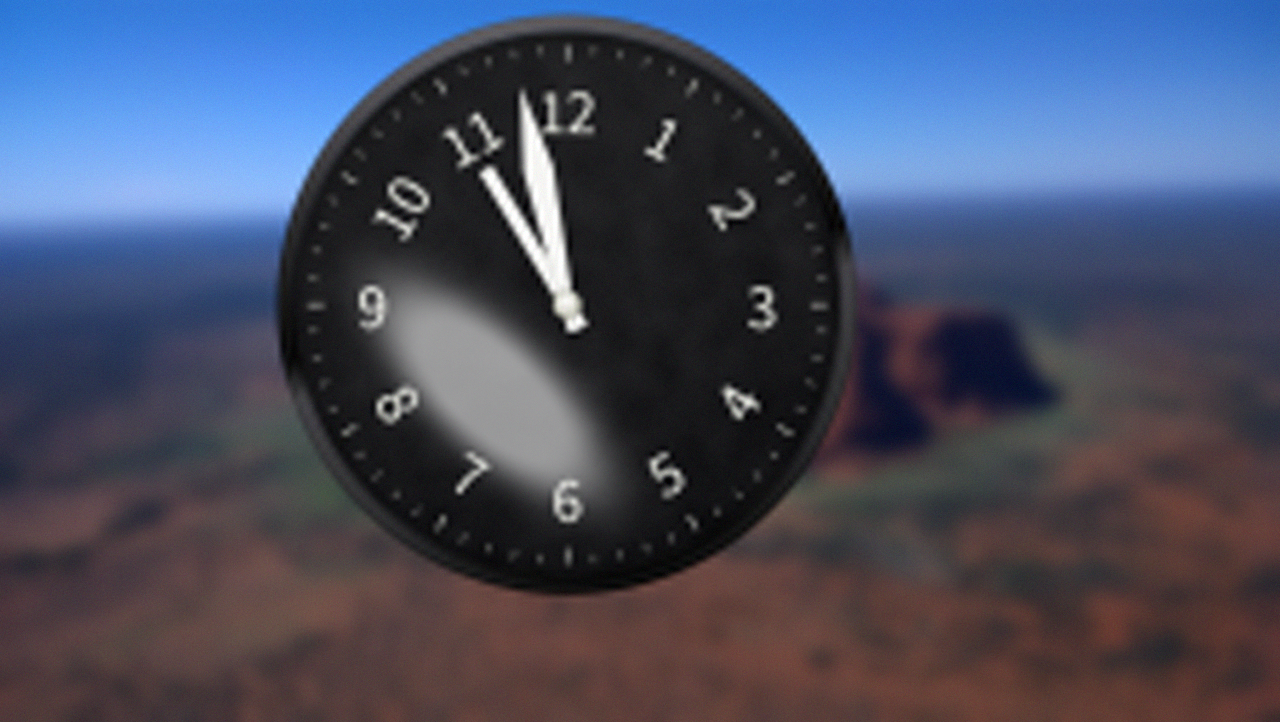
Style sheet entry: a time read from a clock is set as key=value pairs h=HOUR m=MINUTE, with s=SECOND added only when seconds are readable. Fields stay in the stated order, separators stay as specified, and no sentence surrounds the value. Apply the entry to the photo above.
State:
h=10 m=58
